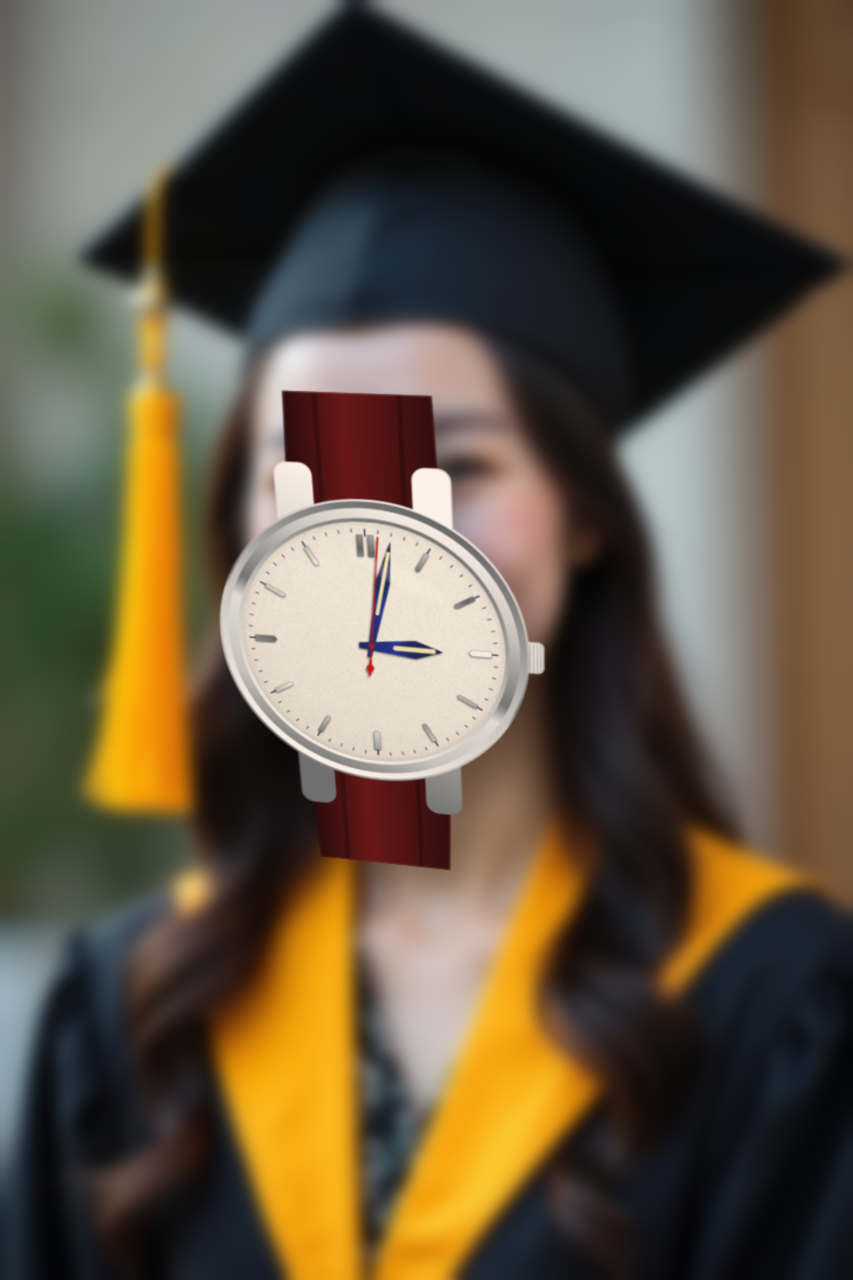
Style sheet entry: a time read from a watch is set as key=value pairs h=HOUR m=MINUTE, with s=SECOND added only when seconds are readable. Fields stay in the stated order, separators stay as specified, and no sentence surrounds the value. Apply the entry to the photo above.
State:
h=3 m=2 s=1
